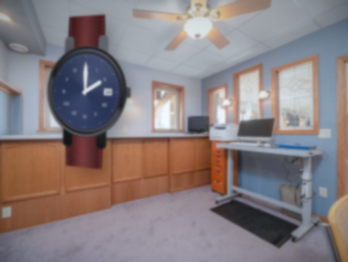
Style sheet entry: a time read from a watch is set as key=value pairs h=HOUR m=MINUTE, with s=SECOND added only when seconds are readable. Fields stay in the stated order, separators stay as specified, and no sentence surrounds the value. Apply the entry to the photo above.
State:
h=2 m=0
